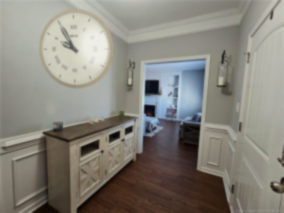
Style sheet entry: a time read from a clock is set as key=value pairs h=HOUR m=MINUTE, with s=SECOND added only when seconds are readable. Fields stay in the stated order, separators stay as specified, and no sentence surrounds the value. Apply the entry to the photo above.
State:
h=9 m=55
